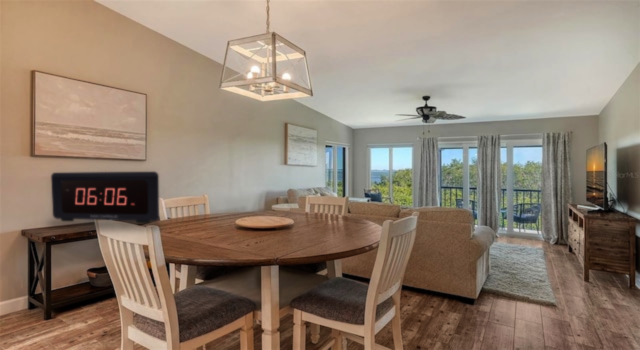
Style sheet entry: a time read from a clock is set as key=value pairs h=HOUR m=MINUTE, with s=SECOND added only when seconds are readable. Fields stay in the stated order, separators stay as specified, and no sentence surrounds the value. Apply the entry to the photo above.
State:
h=6 m=6
